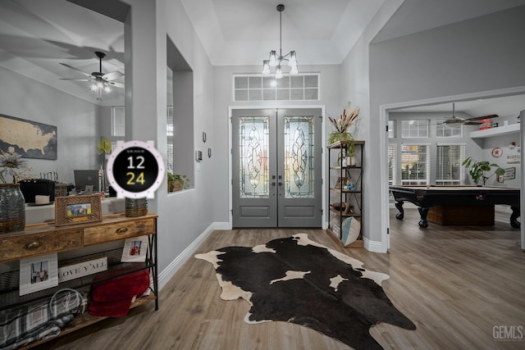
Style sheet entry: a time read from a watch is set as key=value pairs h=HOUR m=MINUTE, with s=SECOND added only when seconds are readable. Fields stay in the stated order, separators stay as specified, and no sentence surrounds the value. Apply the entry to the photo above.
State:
h=12 m=24
